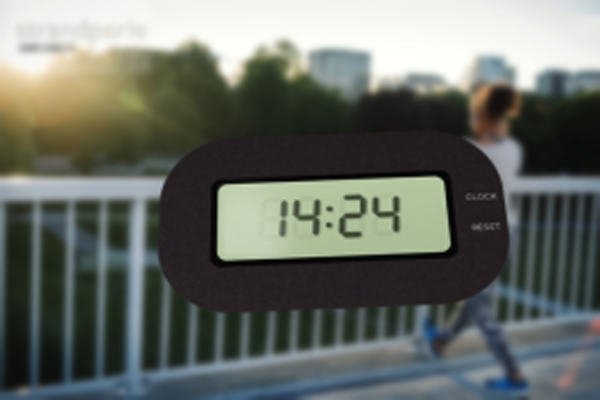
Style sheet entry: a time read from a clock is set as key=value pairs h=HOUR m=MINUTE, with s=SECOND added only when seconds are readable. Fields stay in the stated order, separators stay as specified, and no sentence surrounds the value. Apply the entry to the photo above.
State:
h=14 m=24
